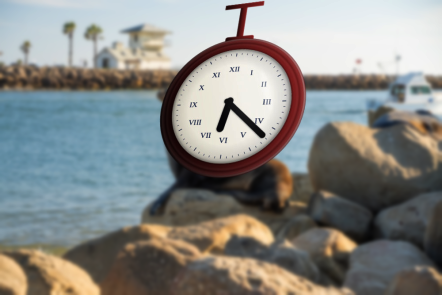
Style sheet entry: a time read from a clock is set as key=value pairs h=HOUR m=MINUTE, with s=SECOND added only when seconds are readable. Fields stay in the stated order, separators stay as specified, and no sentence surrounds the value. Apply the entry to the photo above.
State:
h=6 m=22
